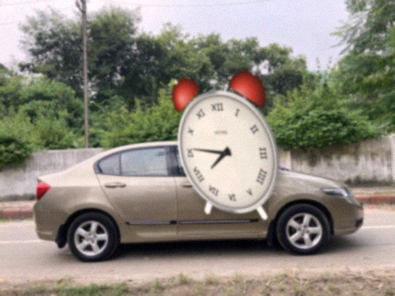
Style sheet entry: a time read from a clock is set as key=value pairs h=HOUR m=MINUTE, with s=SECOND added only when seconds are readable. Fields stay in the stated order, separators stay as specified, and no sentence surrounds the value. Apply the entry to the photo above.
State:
h=7 m=46
